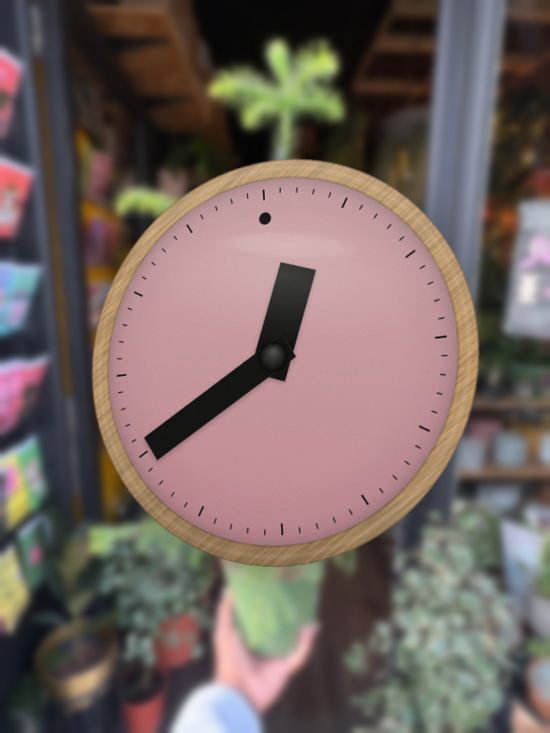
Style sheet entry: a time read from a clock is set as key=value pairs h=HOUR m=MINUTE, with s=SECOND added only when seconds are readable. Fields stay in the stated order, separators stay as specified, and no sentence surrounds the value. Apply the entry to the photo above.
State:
h=12 m=40
